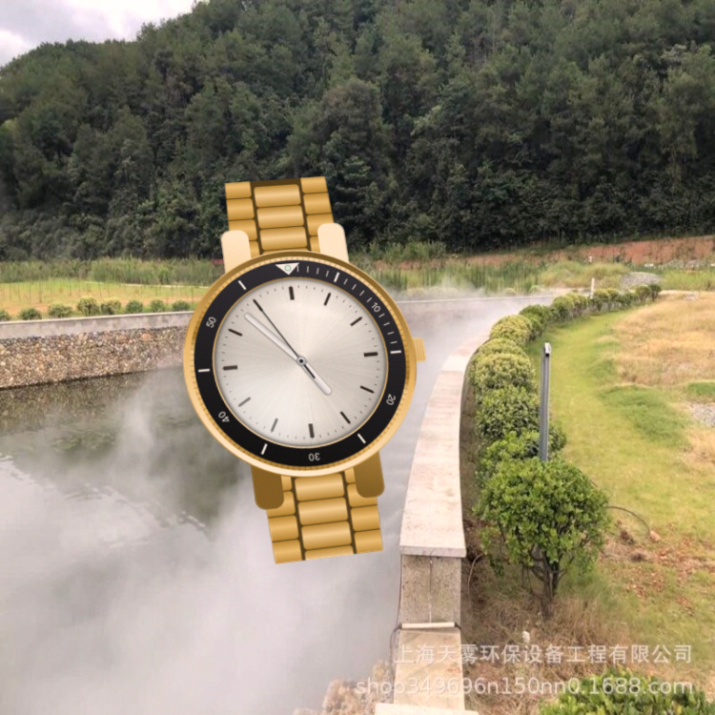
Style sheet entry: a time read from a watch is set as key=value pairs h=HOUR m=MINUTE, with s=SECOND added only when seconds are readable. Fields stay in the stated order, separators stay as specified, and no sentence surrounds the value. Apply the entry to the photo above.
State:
h=4 m=52 s=55
